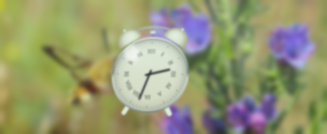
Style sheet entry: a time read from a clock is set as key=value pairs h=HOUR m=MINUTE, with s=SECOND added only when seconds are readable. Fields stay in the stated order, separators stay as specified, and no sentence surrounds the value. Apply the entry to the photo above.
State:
h=2 m=33
